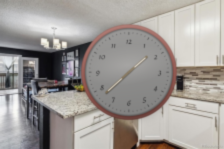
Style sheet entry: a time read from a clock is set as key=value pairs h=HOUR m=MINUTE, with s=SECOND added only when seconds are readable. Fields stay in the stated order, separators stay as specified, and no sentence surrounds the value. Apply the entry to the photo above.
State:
h=1 m=38
